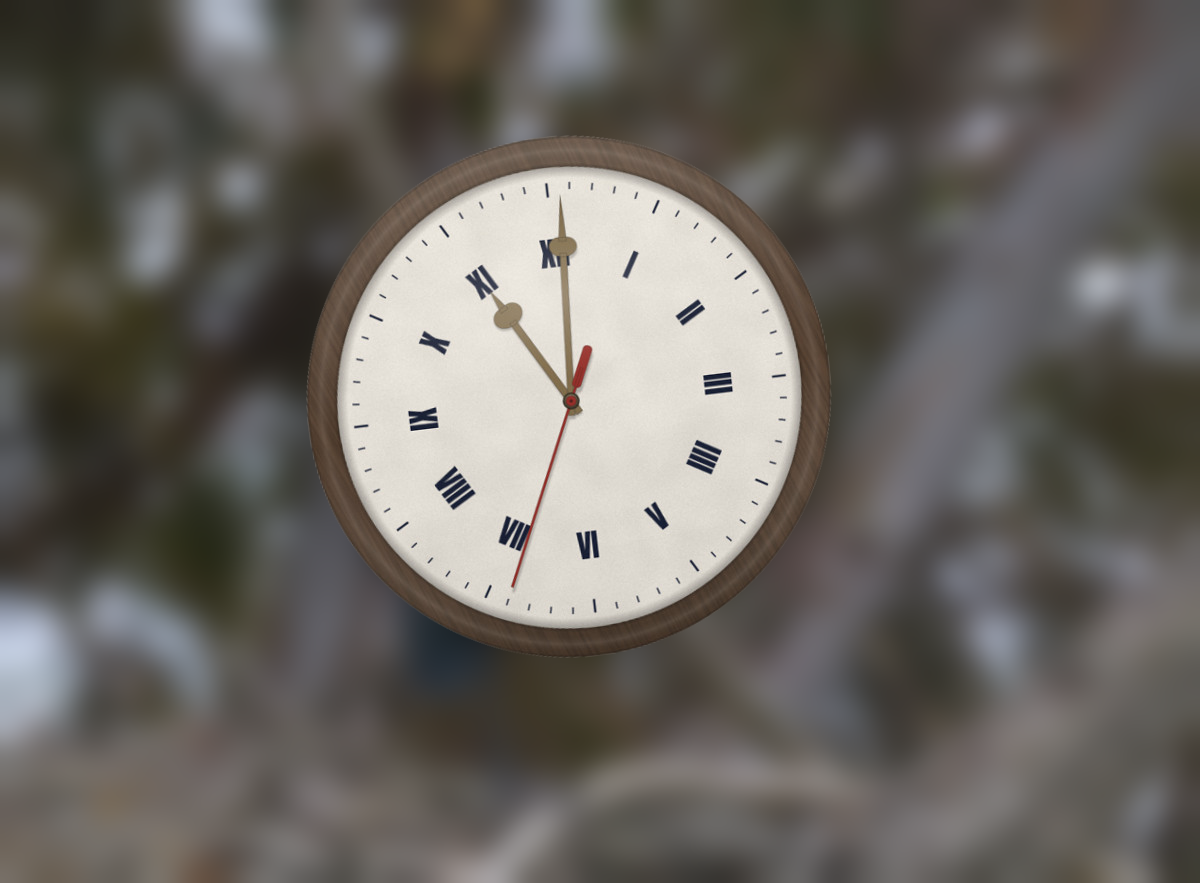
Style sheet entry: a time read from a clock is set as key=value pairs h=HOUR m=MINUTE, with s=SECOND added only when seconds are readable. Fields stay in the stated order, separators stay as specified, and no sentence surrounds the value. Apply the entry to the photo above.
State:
h=11 m=0 s=34
